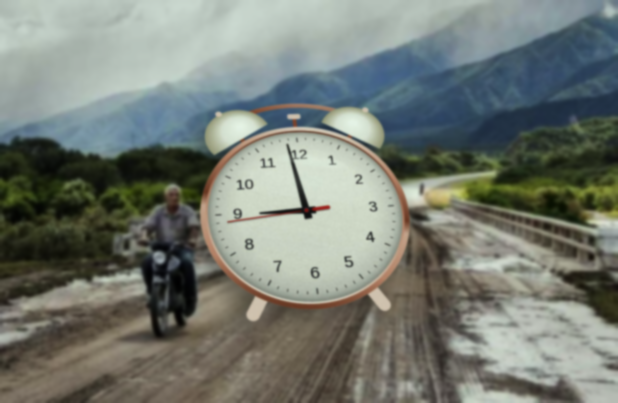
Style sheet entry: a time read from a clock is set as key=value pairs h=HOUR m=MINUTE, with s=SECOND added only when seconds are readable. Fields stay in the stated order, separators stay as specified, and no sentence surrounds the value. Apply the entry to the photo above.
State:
h=8 m=58 s=44
